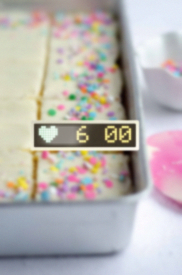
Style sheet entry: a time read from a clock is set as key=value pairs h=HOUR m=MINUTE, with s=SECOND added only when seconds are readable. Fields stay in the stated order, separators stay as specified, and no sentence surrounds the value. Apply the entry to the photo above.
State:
h=6 m=0
